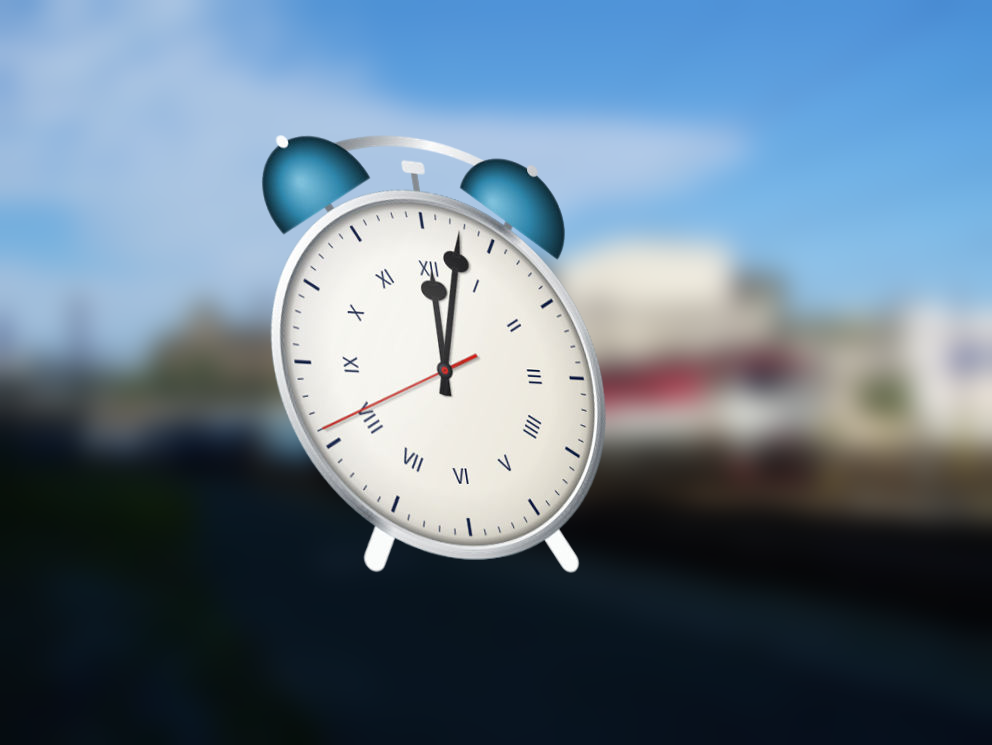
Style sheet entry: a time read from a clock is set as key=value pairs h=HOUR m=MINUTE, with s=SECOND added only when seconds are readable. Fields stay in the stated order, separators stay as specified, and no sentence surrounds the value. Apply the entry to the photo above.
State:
h=12 m=2 s=41
